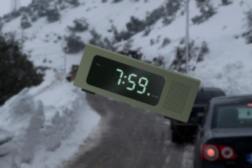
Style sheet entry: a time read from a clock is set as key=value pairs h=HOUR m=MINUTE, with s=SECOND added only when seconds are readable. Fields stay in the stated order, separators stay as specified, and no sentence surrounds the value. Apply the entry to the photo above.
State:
h=7 m=59
